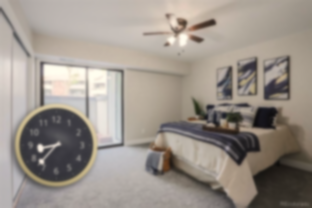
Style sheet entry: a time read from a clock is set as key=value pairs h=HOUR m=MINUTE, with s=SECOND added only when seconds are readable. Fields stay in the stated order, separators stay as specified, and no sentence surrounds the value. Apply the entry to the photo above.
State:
h=8 m=37
